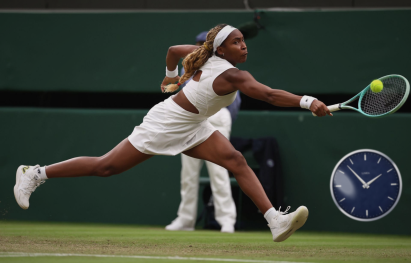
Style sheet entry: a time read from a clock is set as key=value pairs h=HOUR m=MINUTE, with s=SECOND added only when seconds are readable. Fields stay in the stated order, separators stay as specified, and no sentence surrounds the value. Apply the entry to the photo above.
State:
h=1 m=53
